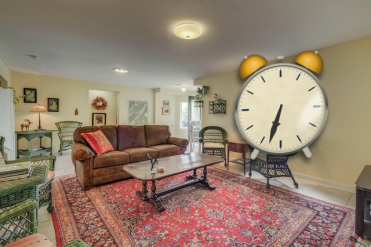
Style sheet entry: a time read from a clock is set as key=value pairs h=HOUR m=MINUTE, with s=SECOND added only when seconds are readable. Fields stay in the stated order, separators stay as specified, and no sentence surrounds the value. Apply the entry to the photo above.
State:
h=6 m=33
